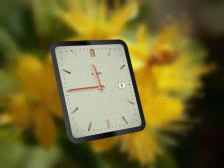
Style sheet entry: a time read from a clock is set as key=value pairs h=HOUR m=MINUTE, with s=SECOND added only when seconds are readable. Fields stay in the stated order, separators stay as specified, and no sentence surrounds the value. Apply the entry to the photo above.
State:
h=11 m=45
